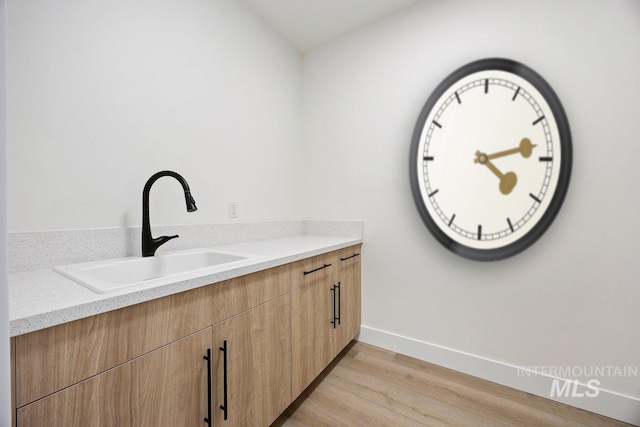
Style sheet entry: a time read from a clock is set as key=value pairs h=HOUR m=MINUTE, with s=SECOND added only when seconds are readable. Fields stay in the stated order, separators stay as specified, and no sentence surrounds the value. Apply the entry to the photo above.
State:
h=4 m=13
